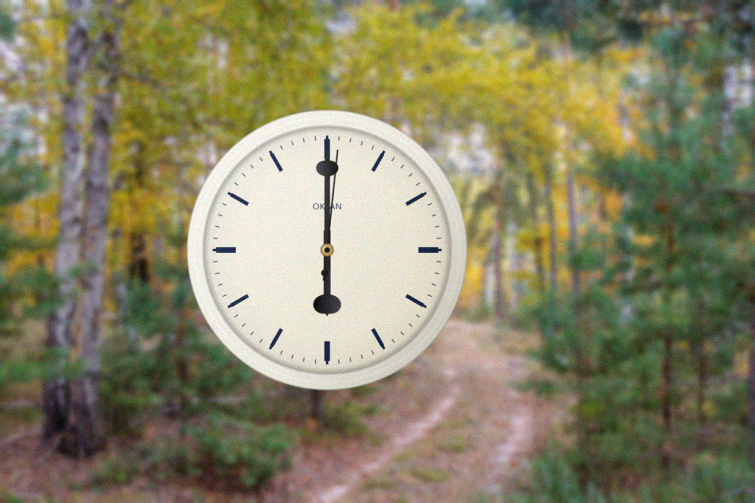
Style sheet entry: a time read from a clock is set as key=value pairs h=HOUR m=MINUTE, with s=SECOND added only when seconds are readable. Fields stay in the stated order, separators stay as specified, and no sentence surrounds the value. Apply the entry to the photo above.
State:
h=6 m=0 s=1
